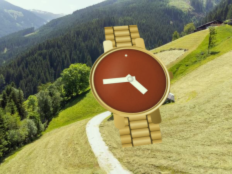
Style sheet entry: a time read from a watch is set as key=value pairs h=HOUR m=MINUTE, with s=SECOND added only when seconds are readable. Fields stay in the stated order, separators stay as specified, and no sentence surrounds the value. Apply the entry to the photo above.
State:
h=4 m=45
